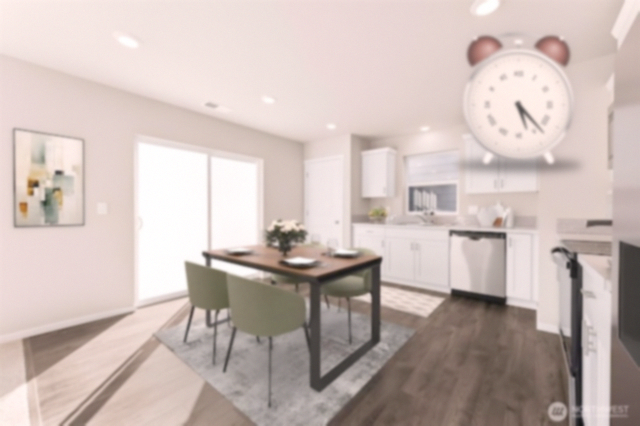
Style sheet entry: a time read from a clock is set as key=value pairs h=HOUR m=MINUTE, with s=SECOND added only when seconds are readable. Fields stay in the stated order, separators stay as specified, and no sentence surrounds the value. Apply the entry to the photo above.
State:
h=5 m=23
